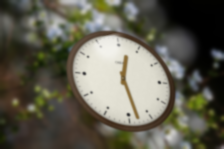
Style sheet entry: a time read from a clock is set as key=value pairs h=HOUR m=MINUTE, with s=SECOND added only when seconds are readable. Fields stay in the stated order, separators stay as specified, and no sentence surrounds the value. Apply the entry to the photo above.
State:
h=12 m=28
